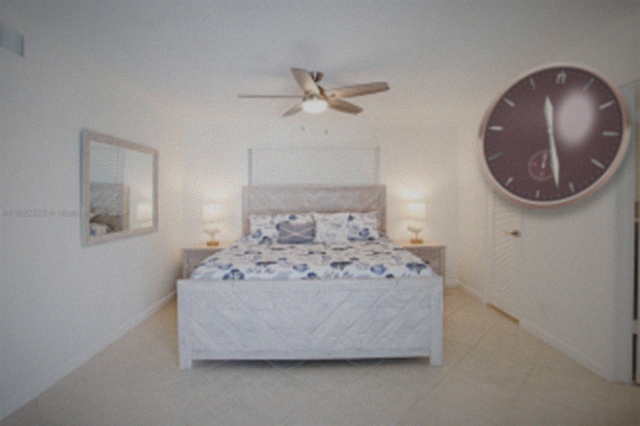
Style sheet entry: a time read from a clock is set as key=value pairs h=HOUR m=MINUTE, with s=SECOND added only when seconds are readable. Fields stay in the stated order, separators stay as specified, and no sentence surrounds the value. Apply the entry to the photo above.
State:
h=11 m=27
